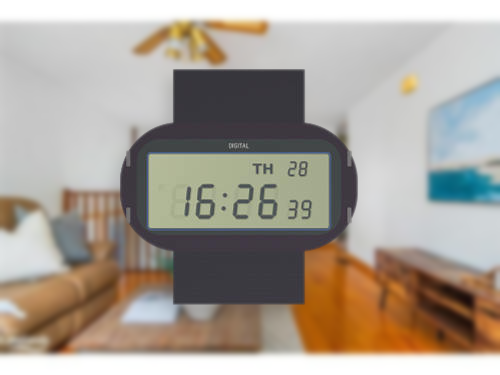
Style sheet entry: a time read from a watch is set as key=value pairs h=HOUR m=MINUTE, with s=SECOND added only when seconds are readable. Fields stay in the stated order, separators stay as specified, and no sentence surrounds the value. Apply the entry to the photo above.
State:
h=16 m=26 s=39
